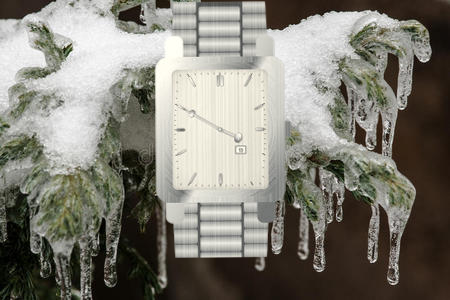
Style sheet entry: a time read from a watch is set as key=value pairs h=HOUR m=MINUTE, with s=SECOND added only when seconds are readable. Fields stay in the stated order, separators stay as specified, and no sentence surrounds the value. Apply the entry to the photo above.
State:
h=3 m=50
